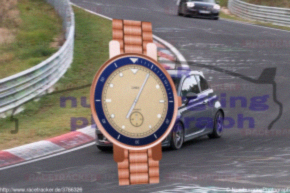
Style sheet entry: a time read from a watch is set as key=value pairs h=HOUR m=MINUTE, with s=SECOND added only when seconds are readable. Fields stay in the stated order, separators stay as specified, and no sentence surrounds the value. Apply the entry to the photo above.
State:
h=7 m=5
